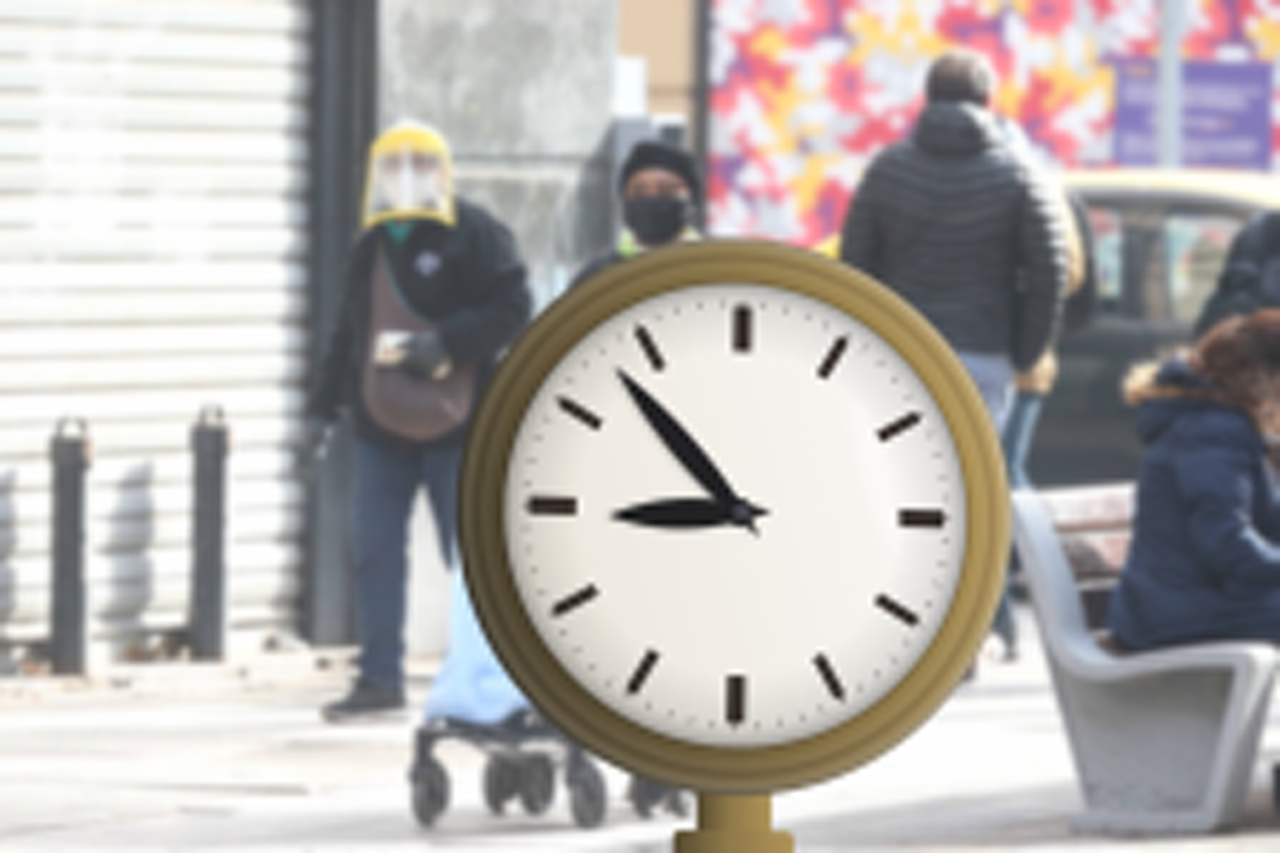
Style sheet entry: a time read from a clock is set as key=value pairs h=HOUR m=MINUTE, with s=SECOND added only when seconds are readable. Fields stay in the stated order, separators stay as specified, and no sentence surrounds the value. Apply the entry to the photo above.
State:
h=8 m=53
